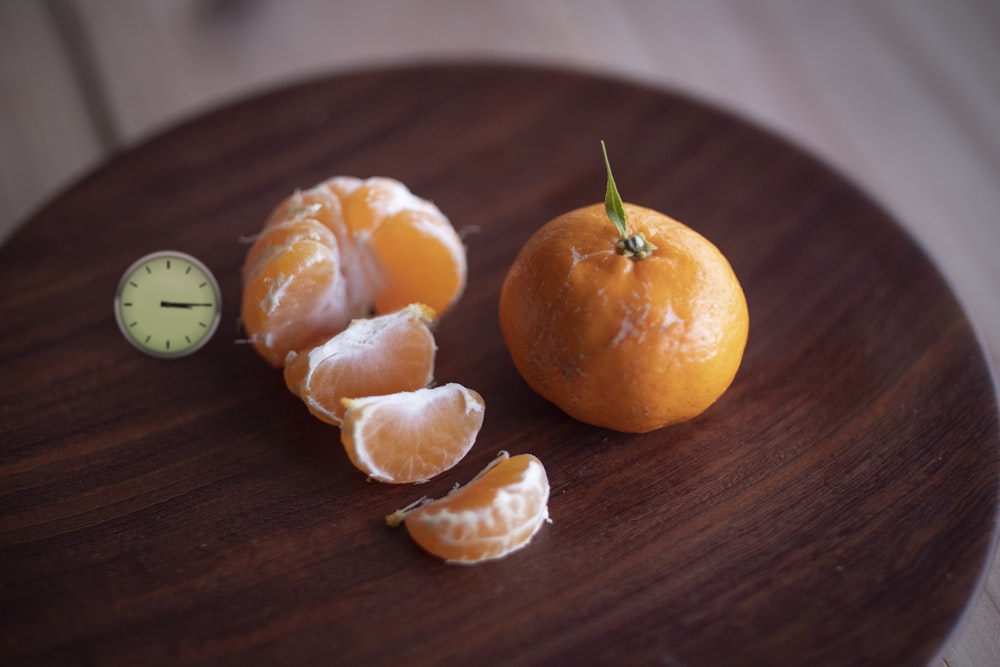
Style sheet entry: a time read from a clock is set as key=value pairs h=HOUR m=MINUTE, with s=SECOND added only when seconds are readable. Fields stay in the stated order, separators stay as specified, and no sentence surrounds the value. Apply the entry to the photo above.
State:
h=3 m=15
